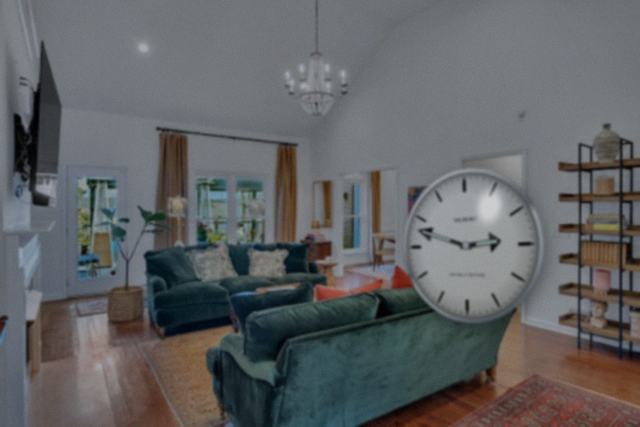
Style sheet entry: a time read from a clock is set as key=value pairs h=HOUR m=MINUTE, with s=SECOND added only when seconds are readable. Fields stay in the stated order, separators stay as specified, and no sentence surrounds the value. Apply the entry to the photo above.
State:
h=2 m=48
